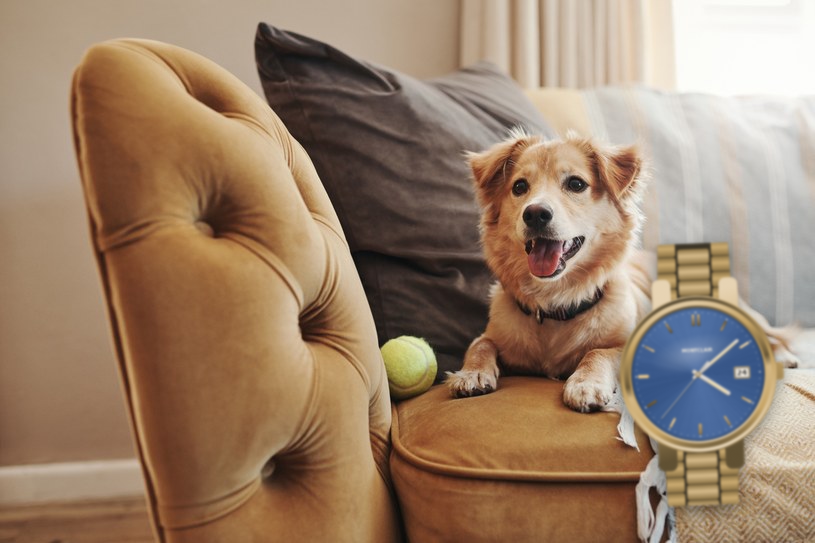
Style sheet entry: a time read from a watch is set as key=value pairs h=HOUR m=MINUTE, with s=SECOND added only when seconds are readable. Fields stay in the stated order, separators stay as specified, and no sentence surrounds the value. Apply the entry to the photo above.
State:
h=4 m=8 s=37
